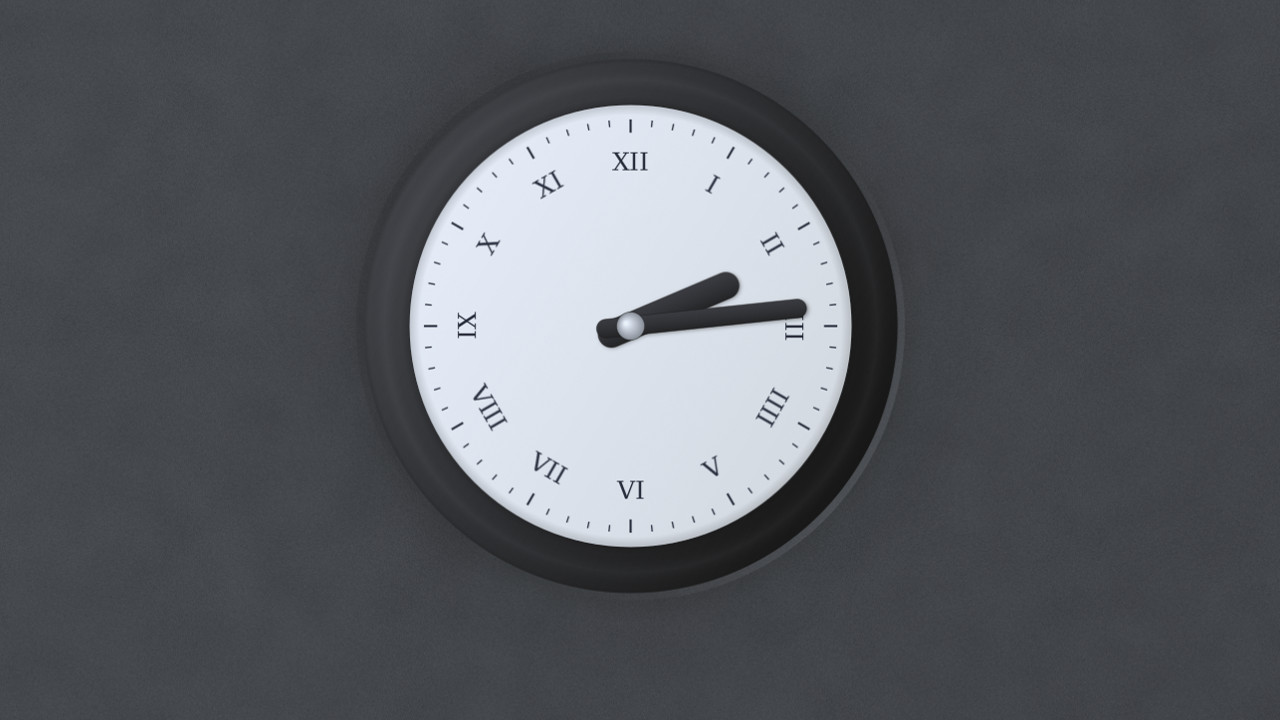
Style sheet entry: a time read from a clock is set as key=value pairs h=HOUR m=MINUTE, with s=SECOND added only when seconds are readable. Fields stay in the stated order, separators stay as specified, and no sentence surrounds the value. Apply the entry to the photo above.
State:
h=2 m=14
